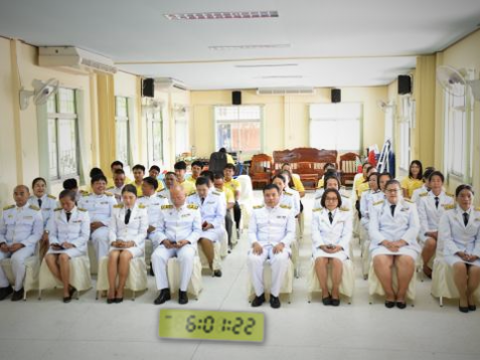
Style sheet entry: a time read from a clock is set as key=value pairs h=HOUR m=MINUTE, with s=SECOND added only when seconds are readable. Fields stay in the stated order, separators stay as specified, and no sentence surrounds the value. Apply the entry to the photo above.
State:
h=6 m=1 s=22
